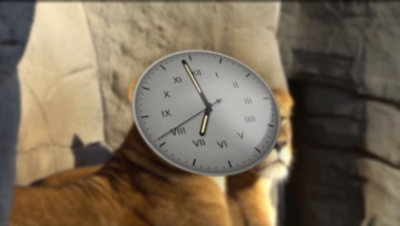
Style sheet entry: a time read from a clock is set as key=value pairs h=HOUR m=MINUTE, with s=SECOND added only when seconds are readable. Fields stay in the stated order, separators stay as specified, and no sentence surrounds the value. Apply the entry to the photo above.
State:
h=6 m=58 s=41
